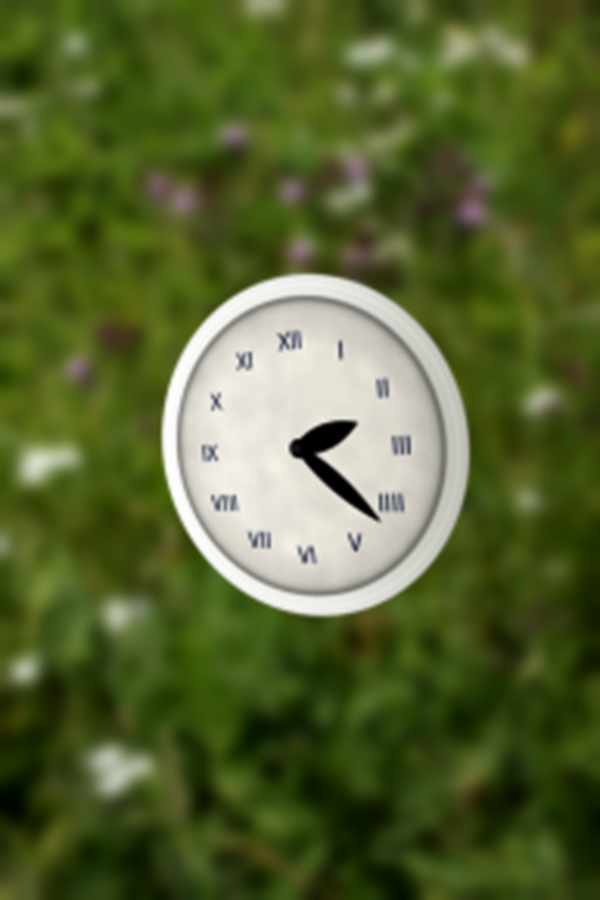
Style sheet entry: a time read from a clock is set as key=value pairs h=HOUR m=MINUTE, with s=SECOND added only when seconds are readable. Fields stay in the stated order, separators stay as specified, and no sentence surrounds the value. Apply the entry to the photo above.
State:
h=2 m=22
